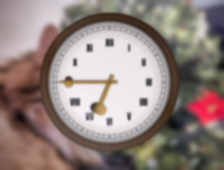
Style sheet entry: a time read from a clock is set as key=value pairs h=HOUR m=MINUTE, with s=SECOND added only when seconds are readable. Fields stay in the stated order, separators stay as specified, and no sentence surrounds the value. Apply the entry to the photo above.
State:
h=6 m=45
